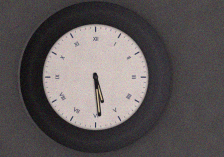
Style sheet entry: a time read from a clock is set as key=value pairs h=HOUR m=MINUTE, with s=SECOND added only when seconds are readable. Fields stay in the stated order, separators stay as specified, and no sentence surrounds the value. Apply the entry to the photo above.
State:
h=5 m=29
